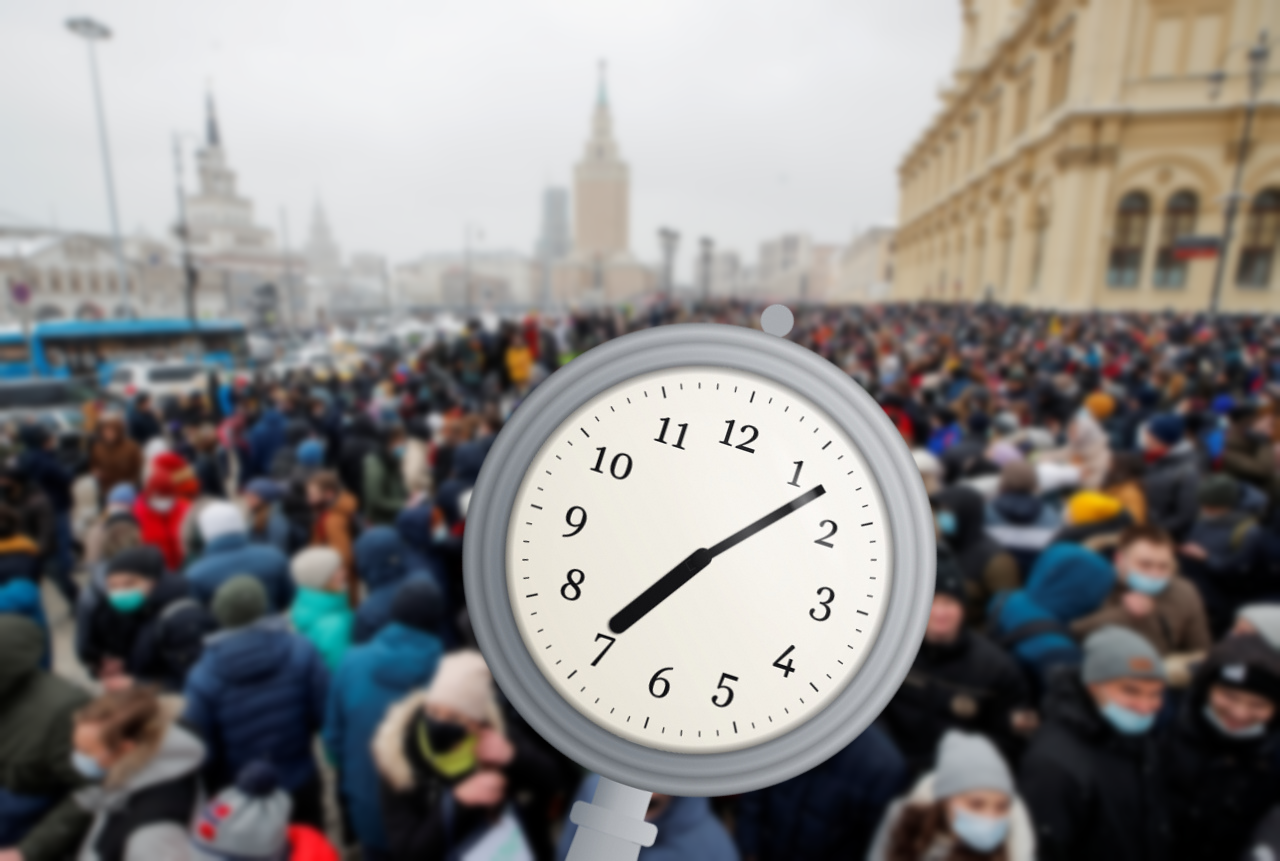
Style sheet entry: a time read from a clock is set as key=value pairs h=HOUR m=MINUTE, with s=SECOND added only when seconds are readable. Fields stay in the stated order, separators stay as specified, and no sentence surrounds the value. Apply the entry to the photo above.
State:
h=7 m=7
